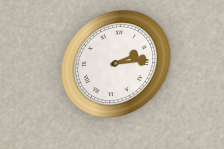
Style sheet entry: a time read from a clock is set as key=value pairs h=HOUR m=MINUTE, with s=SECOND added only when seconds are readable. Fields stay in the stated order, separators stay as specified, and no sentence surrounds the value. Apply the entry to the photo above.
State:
h=2 m=14
